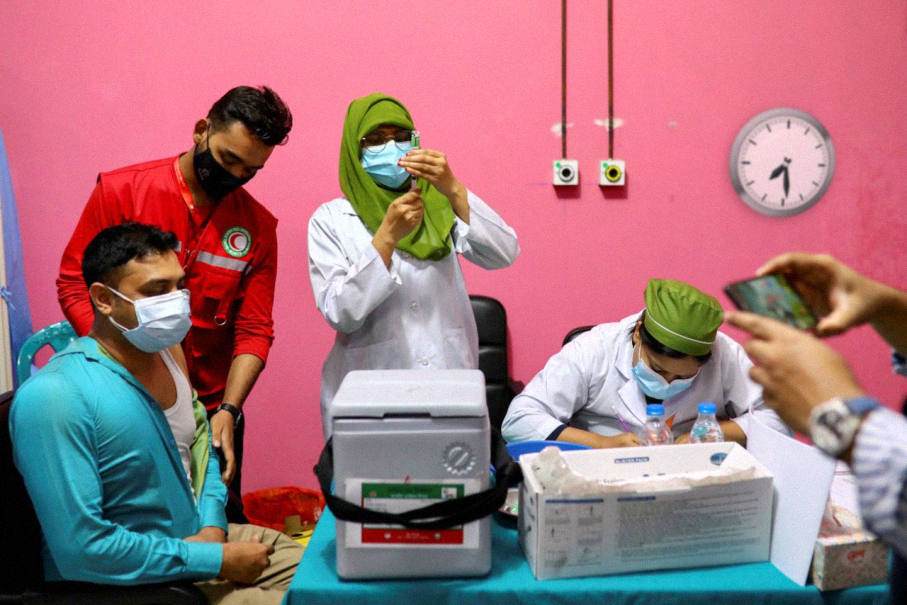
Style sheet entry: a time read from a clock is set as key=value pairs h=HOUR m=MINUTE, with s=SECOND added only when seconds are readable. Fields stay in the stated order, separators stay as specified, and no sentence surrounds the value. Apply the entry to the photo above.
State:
h=7 m=29
